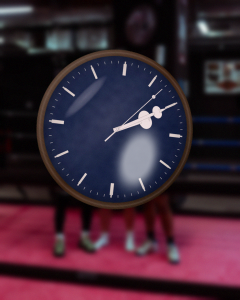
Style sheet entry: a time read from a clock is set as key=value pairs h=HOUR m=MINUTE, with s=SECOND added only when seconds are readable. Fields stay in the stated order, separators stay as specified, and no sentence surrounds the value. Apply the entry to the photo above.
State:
h=2 m=10 s=7
